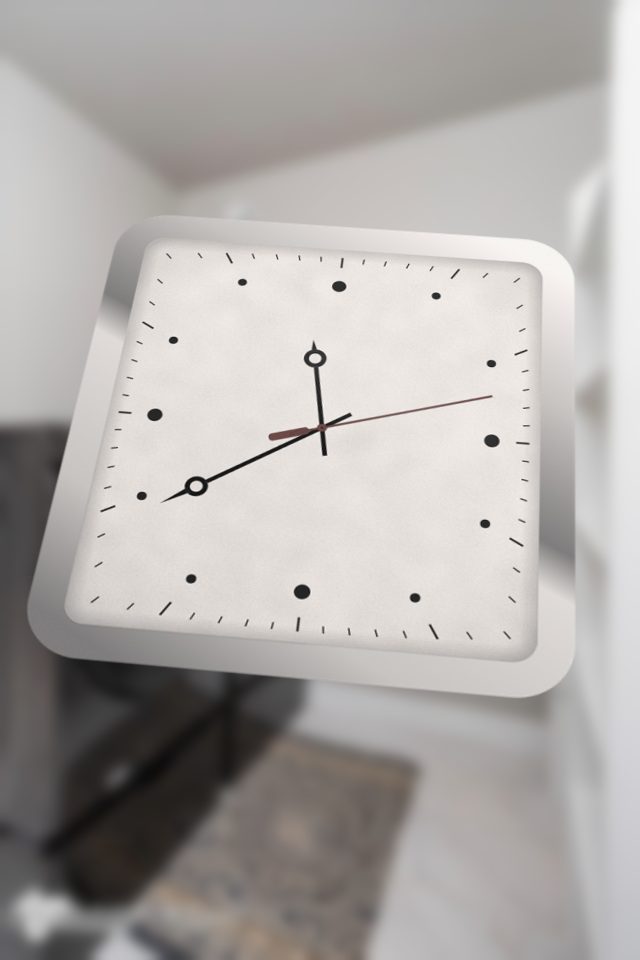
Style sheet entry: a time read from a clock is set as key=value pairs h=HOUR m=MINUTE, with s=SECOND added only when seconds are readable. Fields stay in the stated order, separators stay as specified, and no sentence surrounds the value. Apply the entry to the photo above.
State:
h=11 m=39 s=12
